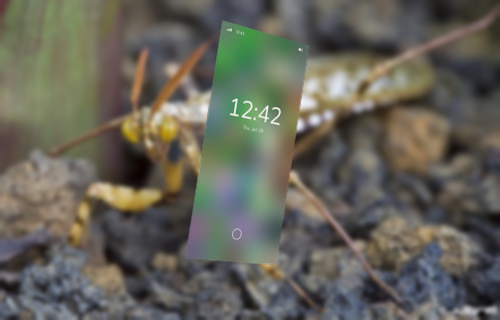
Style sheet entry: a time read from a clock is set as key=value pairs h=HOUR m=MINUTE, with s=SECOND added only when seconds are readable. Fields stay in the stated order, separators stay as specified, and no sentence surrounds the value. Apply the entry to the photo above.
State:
h=12 m=42
